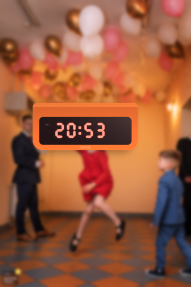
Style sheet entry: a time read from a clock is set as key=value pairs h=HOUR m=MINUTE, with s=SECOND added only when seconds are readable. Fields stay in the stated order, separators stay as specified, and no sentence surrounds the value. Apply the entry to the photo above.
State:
h=20 m=53
